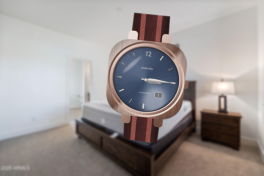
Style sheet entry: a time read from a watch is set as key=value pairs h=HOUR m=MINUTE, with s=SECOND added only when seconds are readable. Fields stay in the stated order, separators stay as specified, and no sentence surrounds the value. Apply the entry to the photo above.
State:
h=3 m=15
